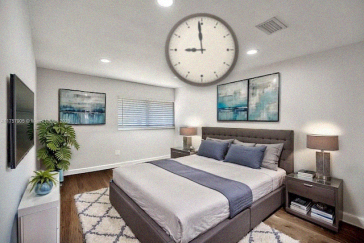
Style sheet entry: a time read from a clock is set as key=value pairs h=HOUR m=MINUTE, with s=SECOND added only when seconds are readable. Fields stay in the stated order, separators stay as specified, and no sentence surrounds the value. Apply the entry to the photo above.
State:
h=8 m=59
